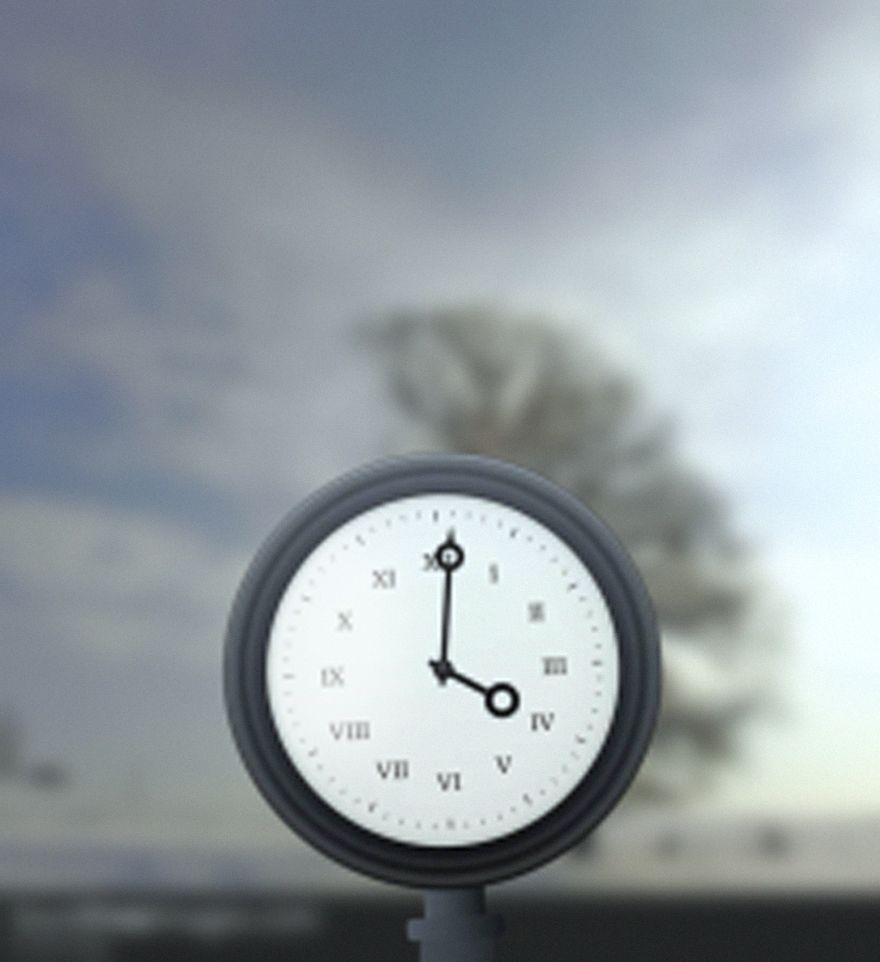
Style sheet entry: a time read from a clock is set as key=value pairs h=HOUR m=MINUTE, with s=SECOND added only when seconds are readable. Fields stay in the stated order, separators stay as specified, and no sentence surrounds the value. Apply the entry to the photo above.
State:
h=4 m=1
